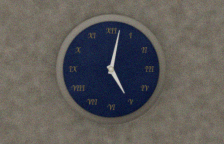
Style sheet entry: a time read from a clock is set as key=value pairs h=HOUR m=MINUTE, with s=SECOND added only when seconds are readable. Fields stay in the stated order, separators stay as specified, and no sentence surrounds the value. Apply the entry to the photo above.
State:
h=5 m=2
